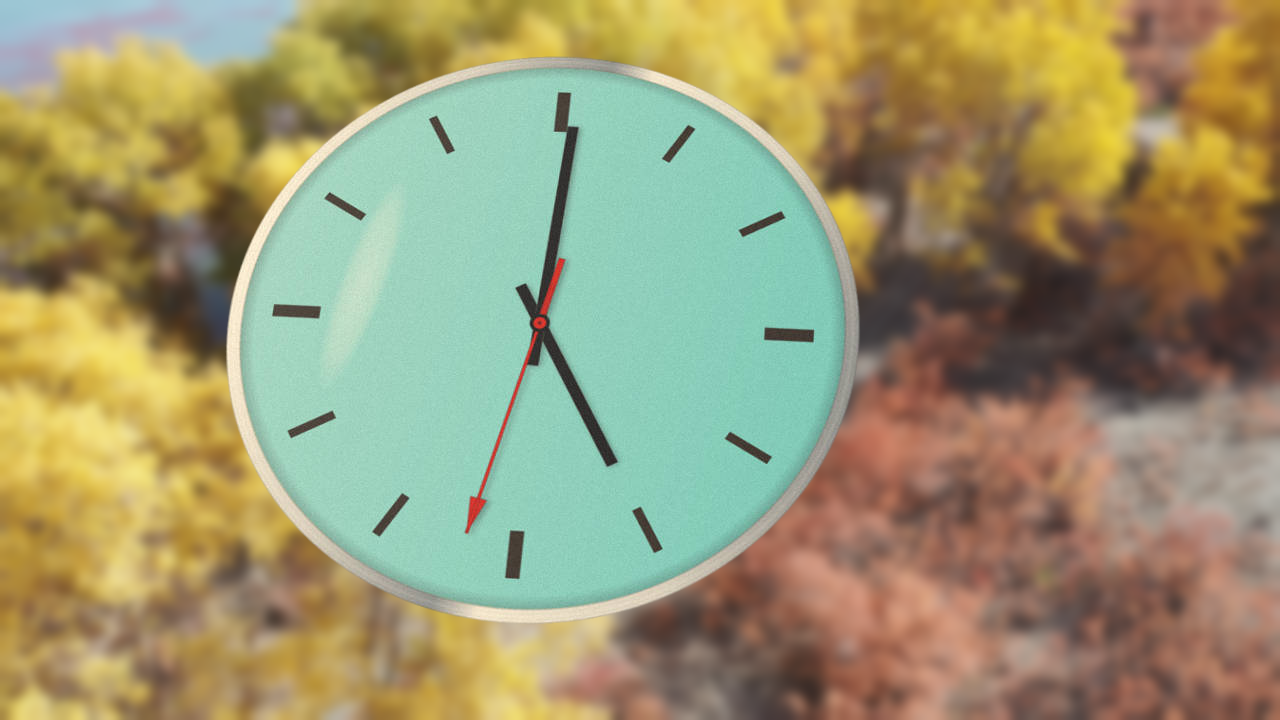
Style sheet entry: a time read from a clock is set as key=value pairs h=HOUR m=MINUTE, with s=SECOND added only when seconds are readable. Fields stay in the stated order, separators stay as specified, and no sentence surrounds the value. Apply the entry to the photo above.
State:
h=5 m=0 s=32
